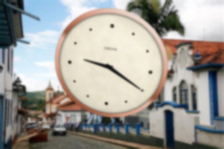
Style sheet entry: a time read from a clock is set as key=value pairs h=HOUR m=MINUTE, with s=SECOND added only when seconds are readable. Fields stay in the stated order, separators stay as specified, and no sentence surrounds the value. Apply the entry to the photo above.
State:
h=9 m=20
